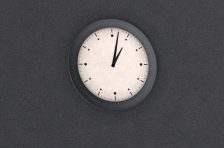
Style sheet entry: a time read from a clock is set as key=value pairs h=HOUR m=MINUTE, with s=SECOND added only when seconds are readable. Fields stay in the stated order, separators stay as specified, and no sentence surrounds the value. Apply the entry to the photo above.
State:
h=1 m=2
